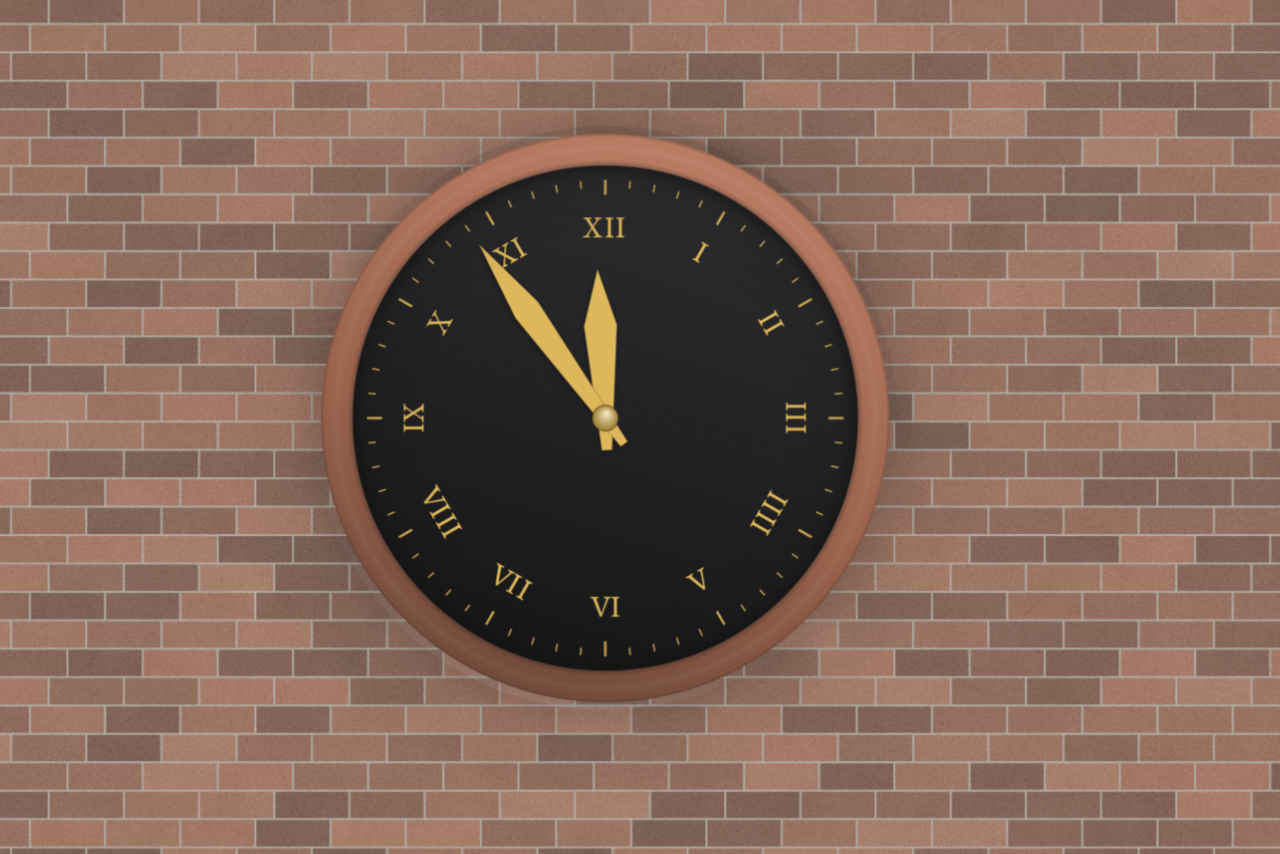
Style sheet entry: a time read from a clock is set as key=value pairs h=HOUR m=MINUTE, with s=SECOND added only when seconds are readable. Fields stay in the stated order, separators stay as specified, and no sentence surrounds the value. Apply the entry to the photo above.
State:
h=11 m=54
